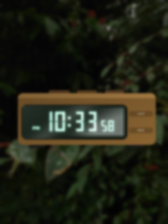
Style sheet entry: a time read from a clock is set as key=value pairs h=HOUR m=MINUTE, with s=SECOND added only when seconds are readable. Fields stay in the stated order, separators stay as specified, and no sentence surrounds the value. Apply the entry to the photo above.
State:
h=10 m=33
